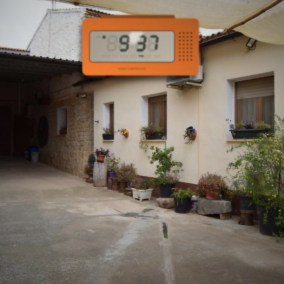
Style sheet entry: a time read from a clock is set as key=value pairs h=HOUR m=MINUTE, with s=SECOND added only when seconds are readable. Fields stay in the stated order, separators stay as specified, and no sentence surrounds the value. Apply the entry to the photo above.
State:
h=9 m=37
